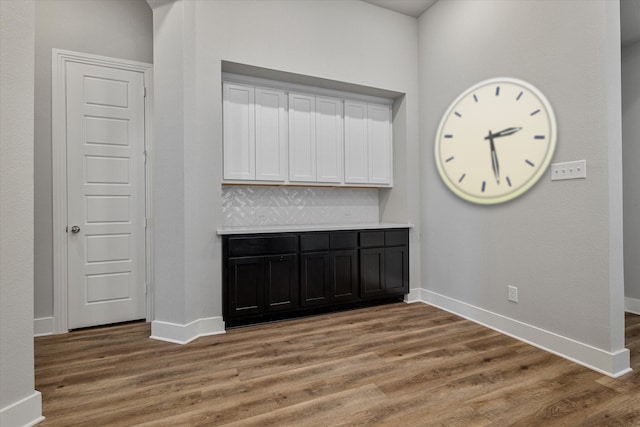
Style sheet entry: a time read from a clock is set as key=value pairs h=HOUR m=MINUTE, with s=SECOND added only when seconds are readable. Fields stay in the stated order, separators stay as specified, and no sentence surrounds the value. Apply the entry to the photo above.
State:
h=2 m=27
